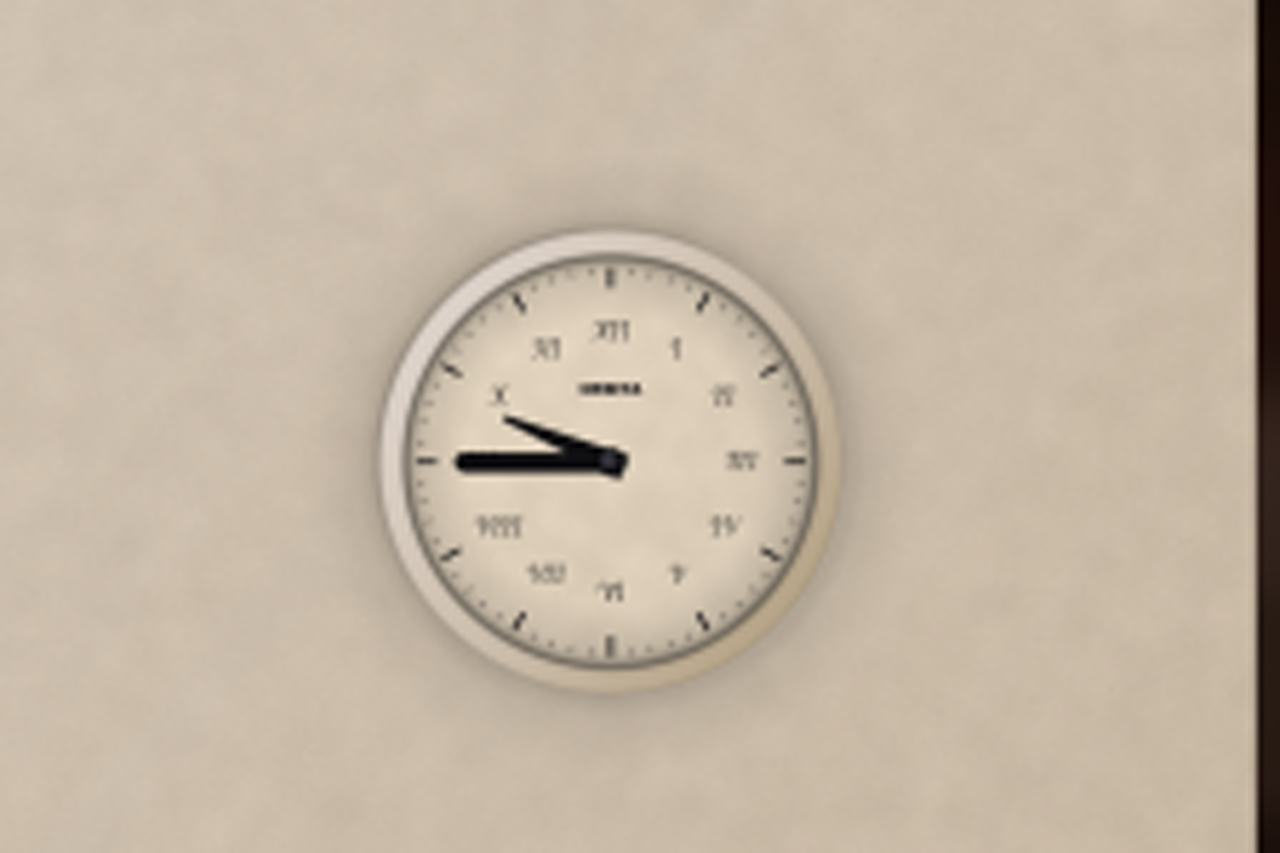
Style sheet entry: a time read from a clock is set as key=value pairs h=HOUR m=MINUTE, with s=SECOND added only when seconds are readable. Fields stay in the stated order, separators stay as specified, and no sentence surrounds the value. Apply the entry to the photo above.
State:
h=9 m=45
